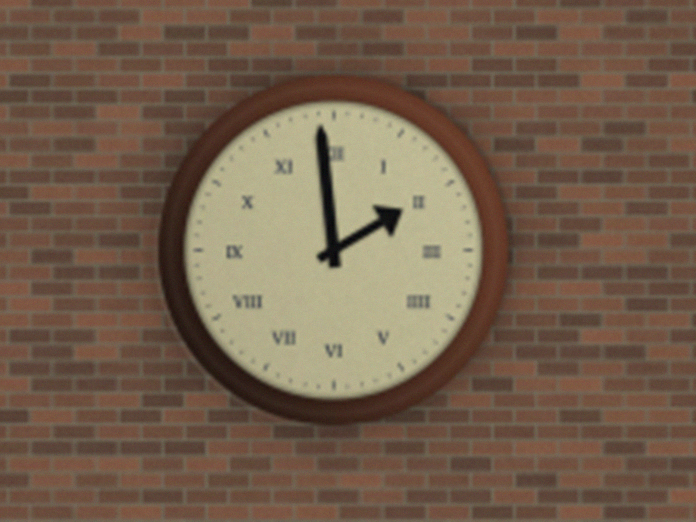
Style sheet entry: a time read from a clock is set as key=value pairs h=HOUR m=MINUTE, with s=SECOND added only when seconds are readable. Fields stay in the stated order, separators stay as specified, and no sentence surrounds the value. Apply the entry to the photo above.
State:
h=1 m=59
